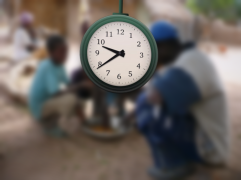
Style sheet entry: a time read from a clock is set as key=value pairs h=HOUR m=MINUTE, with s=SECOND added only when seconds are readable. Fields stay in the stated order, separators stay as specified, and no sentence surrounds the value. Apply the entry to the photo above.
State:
h=9 m=39
